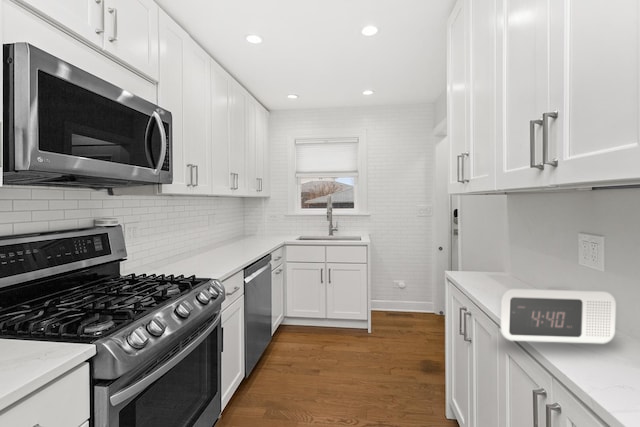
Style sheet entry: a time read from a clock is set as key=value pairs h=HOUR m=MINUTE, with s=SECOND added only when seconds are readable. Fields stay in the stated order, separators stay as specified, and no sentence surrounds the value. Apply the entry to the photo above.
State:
h=4 m=40
